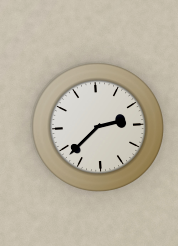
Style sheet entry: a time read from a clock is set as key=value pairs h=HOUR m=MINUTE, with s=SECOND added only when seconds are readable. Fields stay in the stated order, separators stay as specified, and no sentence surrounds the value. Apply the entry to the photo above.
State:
h=2 m=38
